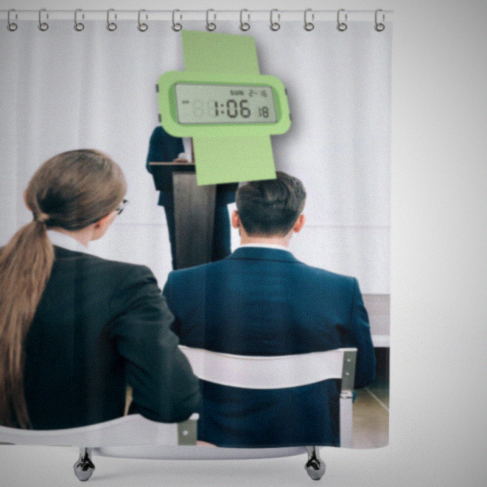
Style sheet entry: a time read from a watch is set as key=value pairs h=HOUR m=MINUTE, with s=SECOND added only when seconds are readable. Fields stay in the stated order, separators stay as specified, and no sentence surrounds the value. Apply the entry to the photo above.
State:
h=1 m=6 s=18
